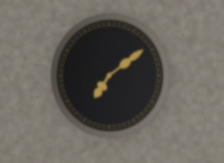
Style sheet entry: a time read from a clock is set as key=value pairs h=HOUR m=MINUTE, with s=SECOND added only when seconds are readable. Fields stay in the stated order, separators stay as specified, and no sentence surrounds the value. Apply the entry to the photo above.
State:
h=7 m=9
